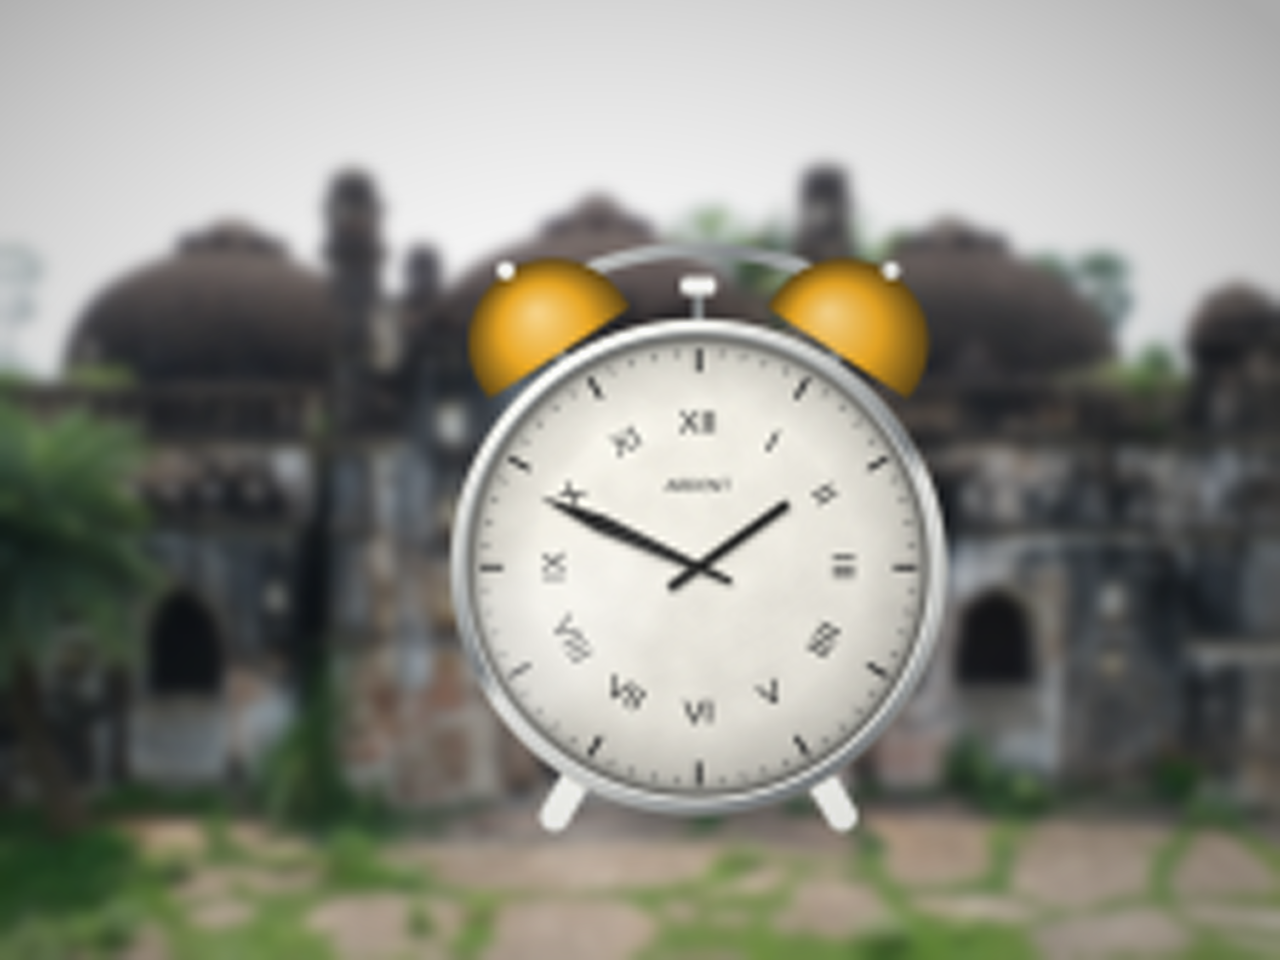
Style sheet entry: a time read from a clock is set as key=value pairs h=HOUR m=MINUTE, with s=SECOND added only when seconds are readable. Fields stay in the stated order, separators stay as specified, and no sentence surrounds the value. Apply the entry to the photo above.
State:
h=1 m=49
